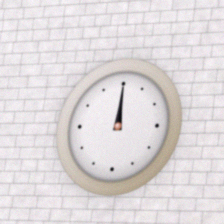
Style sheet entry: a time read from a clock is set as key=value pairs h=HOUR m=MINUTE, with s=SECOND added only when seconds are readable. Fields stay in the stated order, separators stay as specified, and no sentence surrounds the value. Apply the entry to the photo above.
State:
h=12 m=0
